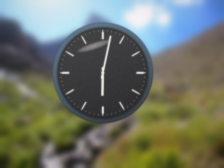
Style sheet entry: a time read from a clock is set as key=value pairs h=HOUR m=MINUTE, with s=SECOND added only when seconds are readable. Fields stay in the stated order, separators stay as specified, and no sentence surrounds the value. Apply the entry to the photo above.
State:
h=6 m=2
